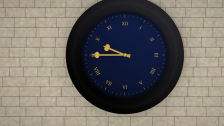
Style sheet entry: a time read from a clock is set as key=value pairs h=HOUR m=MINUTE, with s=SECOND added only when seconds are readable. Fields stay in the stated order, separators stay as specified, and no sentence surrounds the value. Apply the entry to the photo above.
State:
h=9 m=45
